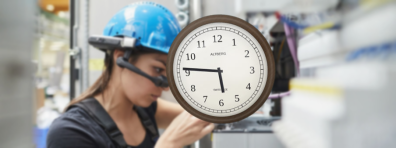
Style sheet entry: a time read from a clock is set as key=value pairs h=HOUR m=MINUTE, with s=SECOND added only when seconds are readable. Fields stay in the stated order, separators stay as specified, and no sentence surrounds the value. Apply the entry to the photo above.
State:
h=5 m=46
